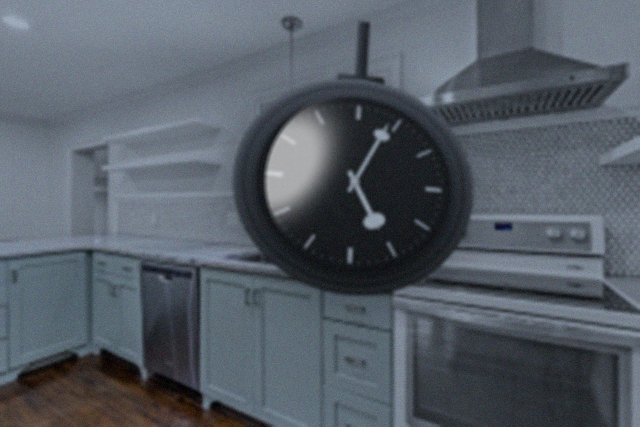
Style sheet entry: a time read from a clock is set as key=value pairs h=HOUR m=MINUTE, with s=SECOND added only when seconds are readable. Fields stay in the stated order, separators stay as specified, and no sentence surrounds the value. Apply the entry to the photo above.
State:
h=5 m=4
